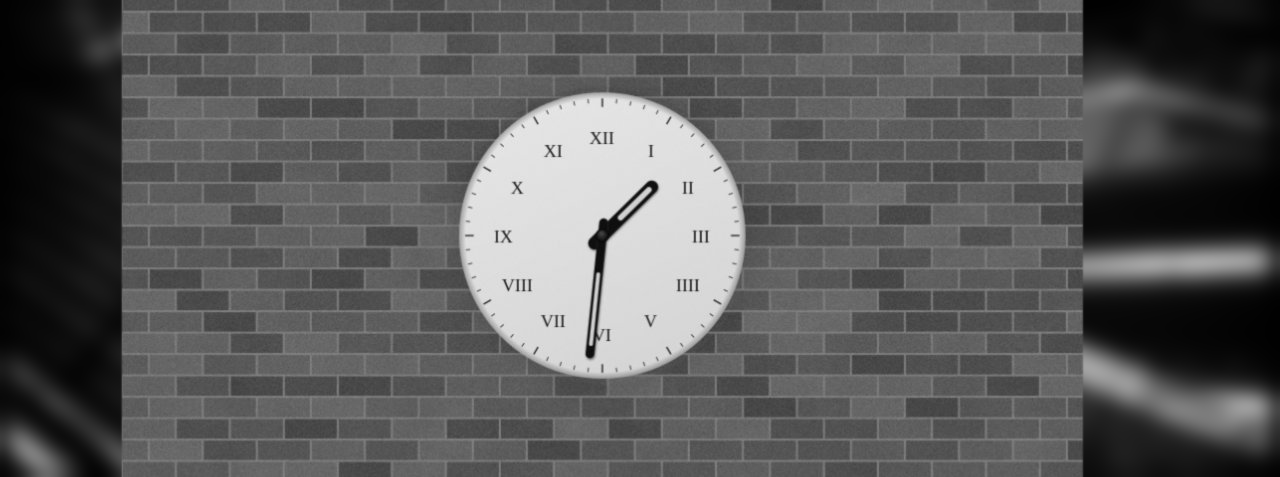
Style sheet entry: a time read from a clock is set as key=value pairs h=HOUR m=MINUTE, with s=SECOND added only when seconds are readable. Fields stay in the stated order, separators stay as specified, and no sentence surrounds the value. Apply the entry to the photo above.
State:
h=1 m=31
